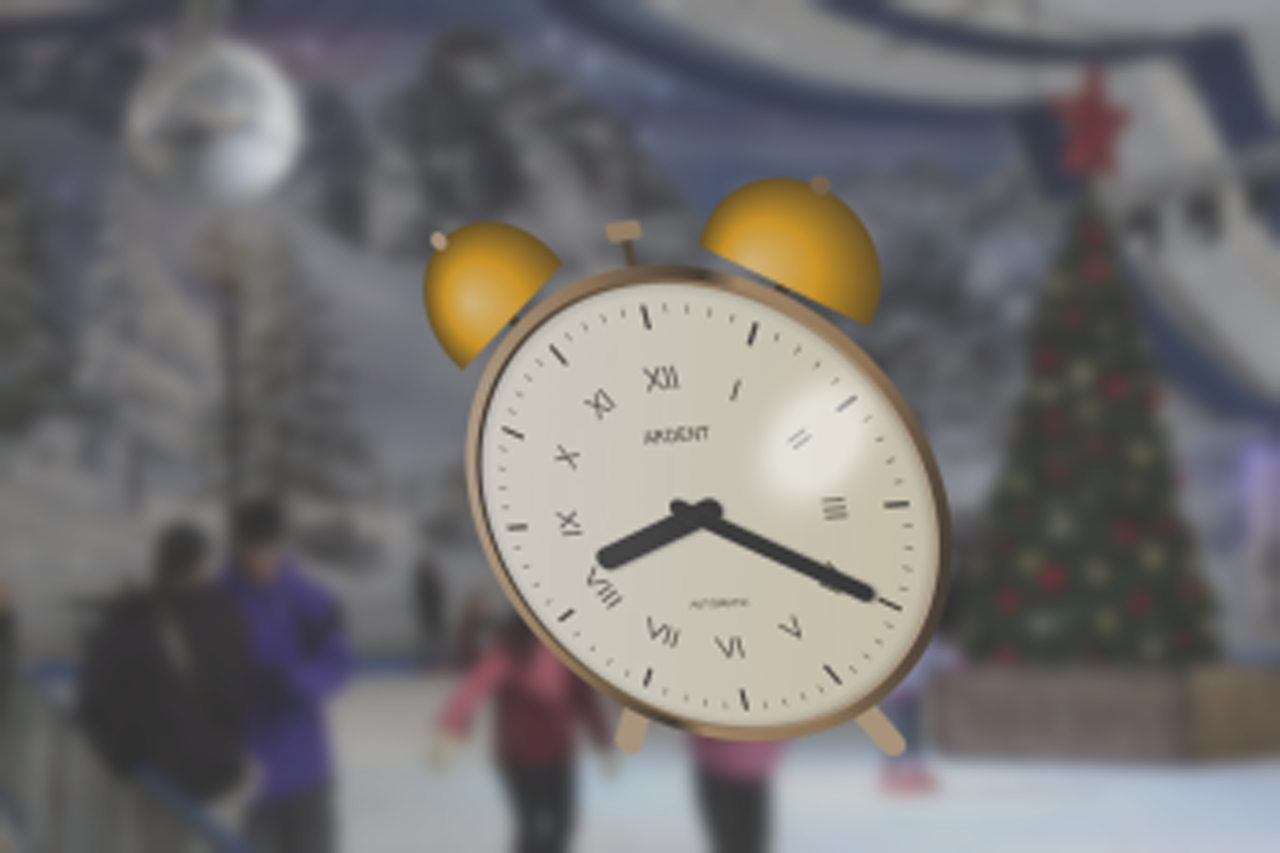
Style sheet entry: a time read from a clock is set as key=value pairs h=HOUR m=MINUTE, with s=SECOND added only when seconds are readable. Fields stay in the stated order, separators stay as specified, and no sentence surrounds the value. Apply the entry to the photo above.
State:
h=8 m=20
